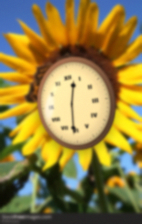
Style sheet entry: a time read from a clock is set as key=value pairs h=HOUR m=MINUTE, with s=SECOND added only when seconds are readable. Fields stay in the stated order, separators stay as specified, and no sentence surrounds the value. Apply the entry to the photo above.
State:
h=12 m=31
